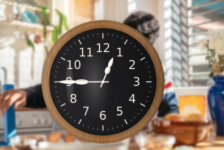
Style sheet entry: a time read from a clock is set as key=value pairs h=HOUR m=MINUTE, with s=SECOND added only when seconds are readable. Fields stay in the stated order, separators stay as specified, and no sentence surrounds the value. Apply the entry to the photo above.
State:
h=12 m=45
